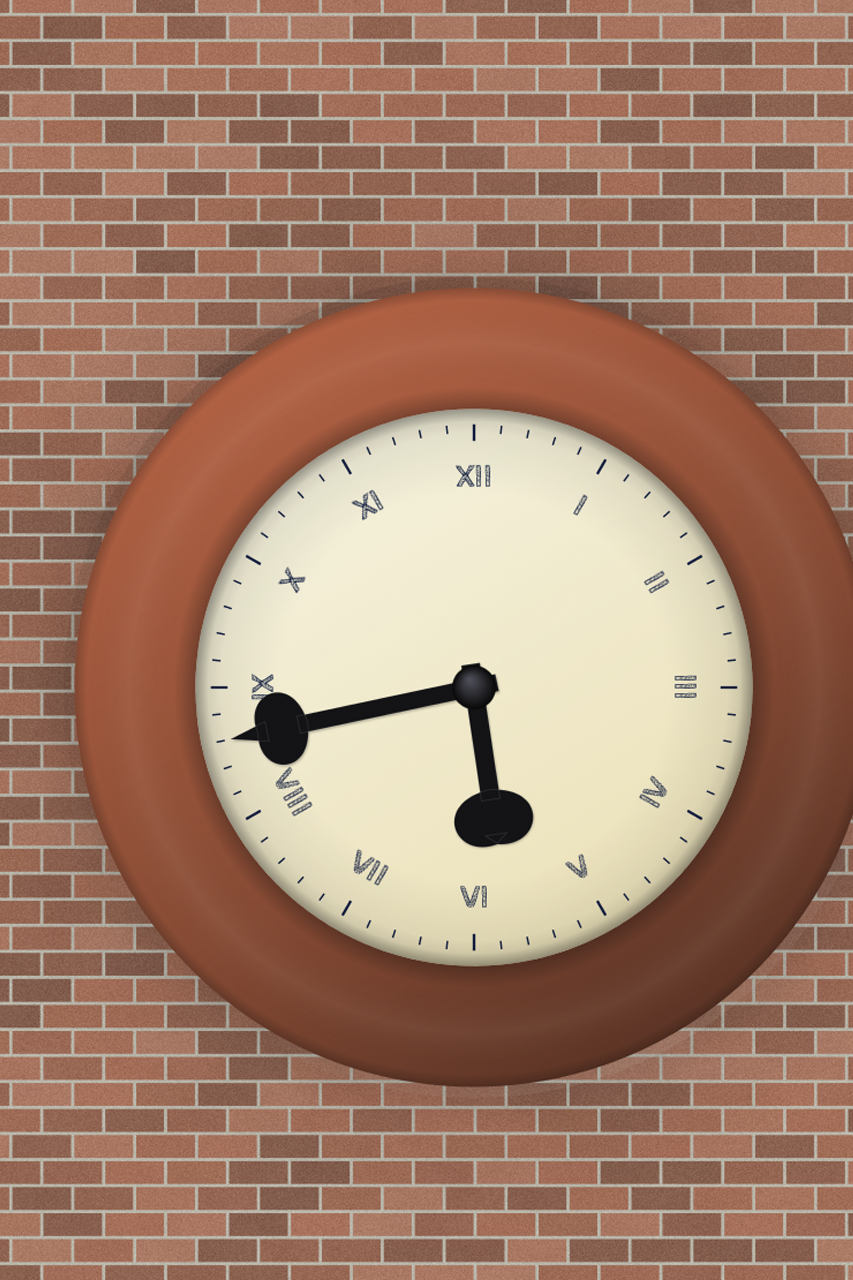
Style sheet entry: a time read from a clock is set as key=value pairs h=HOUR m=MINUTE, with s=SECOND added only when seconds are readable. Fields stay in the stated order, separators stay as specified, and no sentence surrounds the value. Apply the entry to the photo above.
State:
h=5 m=43
